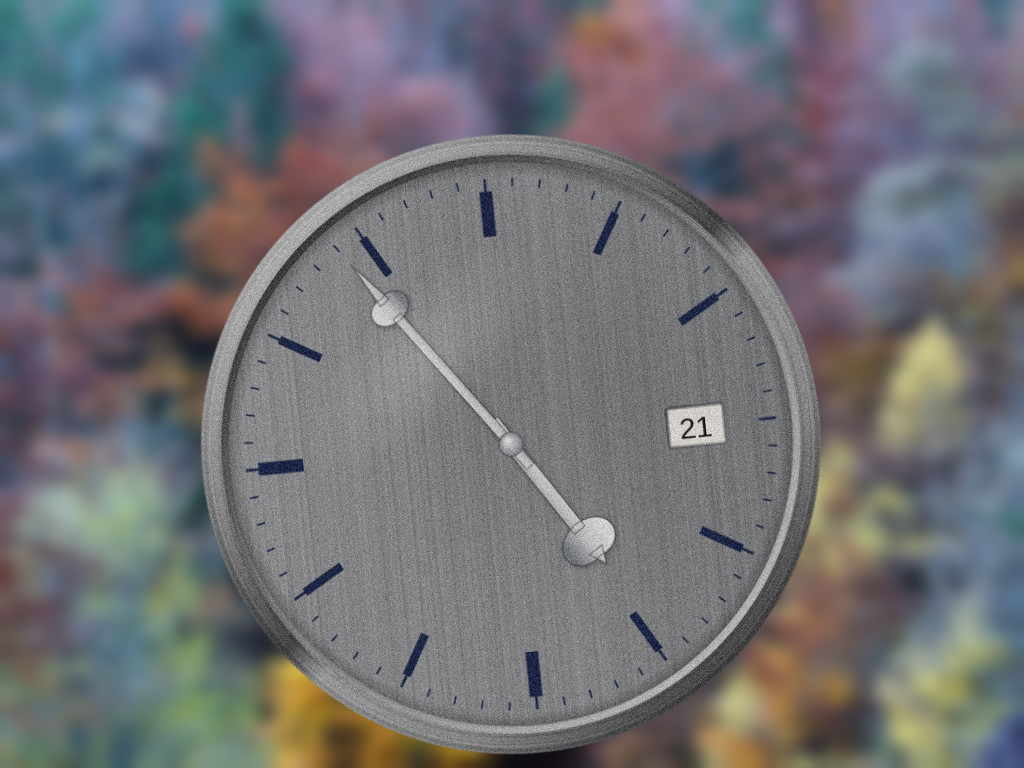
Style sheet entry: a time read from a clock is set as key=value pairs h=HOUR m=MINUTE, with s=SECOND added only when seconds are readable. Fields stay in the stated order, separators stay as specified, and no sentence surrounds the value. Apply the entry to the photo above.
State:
h=4 m=54
